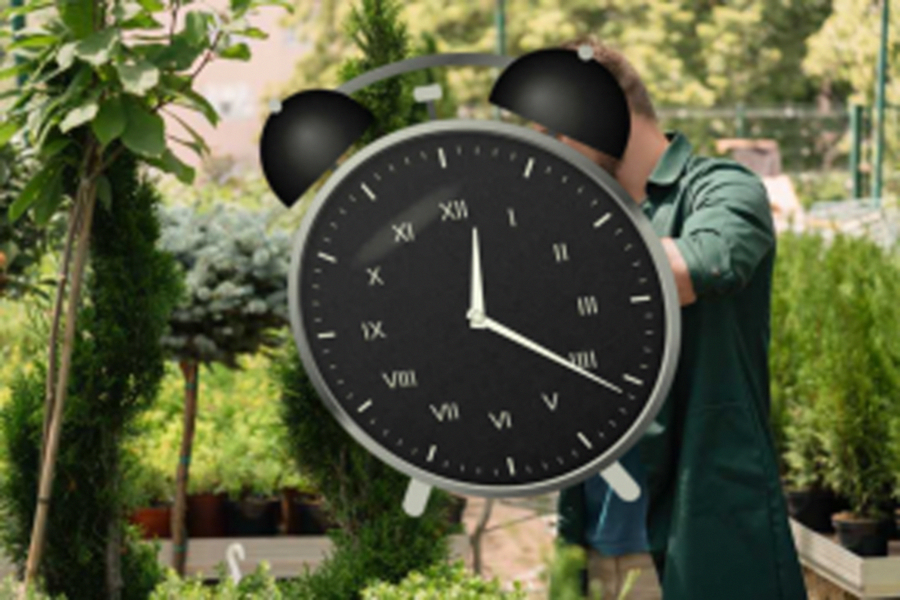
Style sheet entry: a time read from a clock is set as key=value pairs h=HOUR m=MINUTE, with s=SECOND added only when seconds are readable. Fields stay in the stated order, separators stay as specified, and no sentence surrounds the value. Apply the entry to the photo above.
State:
h=12 m=21
